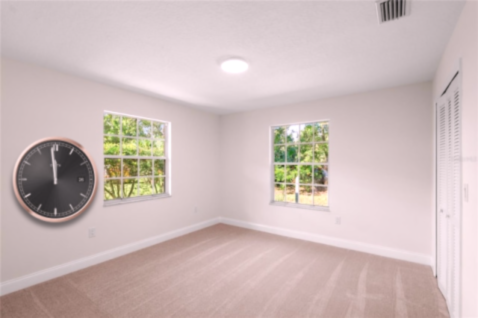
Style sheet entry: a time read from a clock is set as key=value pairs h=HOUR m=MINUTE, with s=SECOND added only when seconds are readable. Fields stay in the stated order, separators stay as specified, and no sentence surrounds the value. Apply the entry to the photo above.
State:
h=11 m=59
